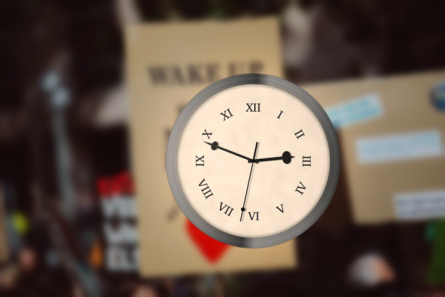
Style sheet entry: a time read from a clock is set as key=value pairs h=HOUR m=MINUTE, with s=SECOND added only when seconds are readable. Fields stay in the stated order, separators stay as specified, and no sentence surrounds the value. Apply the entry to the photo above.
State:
h=2 m=48 s=32
